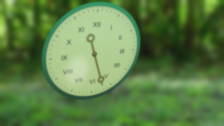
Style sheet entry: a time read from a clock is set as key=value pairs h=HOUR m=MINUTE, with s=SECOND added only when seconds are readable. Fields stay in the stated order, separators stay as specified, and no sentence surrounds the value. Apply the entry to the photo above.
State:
h=11 m=27
